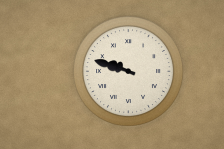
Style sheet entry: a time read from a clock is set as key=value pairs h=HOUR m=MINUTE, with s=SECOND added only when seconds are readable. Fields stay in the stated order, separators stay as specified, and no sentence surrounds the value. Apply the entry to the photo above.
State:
h=9 m=48
